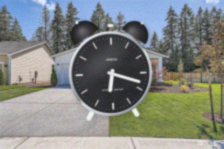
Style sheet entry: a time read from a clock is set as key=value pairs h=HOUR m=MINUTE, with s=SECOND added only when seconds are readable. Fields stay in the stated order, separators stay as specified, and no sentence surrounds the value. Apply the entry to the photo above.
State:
h=6 m=18
